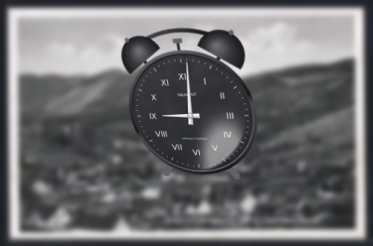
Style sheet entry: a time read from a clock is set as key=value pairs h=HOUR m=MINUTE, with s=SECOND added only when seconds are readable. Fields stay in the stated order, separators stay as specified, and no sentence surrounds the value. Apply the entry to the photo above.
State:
h=9 m=1
